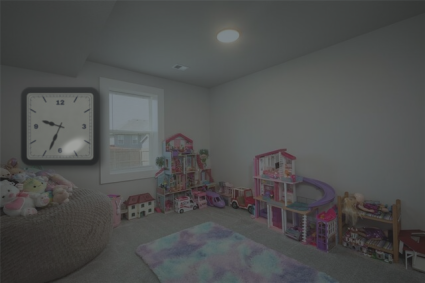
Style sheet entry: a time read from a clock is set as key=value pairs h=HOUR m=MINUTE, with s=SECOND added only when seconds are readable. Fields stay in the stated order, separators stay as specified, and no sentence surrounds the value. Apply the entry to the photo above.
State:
h=9 m=34
